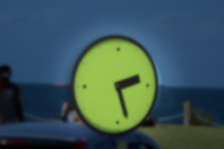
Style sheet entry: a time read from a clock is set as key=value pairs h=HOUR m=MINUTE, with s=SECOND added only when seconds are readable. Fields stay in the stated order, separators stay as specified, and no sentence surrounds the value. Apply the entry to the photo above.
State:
h=2 m=27
